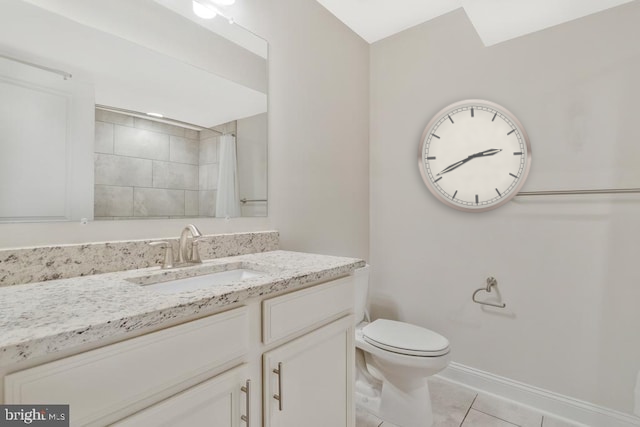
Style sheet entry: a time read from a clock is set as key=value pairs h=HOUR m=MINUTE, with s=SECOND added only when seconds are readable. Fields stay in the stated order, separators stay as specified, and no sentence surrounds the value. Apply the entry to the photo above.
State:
h=2 m=41
